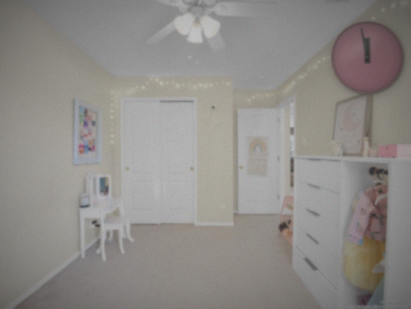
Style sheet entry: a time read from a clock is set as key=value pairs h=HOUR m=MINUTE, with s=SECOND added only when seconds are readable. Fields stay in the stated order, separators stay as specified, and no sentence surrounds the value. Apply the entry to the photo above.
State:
h=11 m=58
